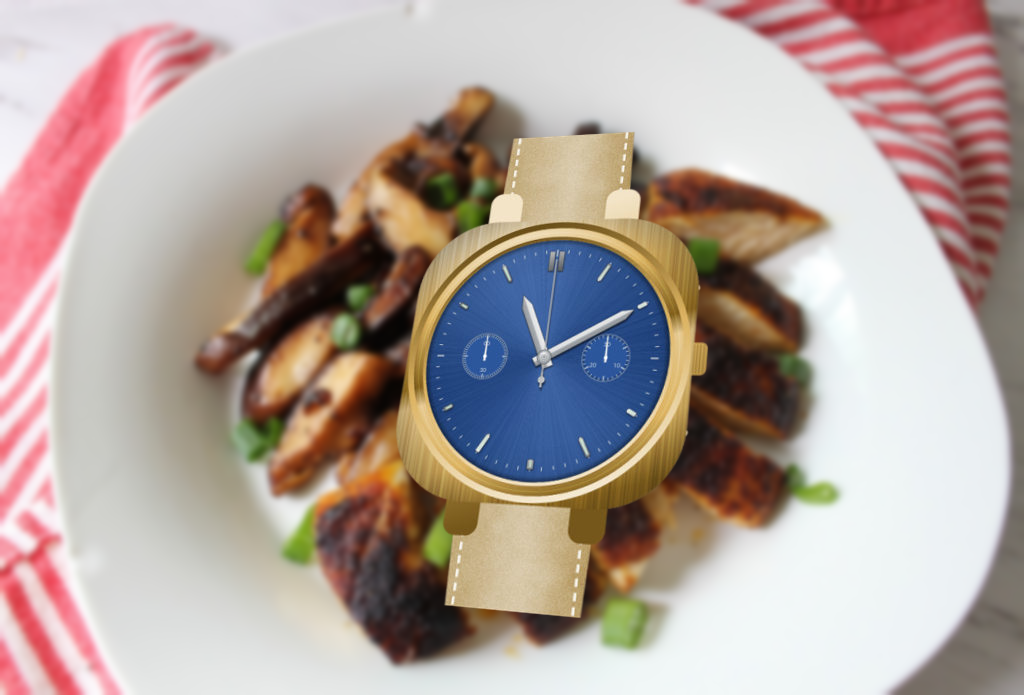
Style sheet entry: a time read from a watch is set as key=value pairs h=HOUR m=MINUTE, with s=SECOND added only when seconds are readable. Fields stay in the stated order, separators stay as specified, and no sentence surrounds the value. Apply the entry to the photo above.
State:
h=11 m=10
